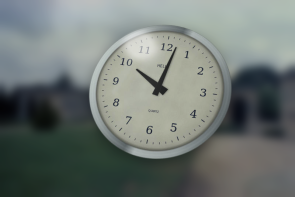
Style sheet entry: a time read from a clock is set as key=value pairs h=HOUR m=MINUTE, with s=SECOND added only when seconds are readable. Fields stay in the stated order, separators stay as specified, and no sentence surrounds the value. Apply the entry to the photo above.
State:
h=10 m=2
